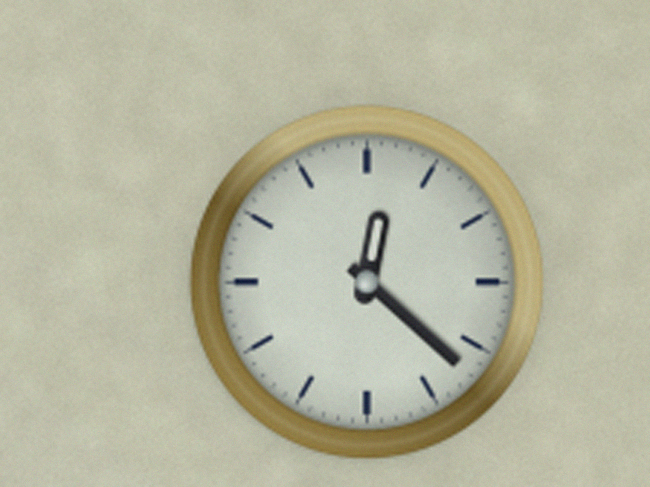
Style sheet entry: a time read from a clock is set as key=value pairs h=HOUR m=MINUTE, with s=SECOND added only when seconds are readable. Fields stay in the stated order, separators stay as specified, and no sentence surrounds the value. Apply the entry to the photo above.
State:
h=12 m=22
